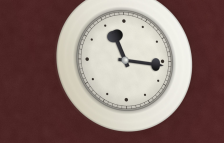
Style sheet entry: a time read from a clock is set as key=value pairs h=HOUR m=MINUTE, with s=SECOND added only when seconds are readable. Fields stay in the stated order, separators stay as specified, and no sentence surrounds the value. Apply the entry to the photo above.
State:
h=11 m=16
